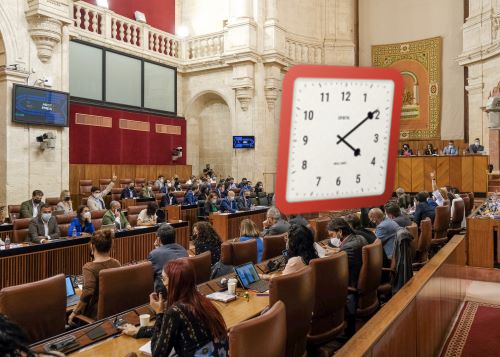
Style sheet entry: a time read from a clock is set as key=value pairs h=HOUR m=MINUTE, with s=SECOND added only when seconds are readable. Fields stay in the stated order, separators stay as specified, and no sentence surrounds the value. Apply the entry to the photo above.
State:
h=4 m=9
